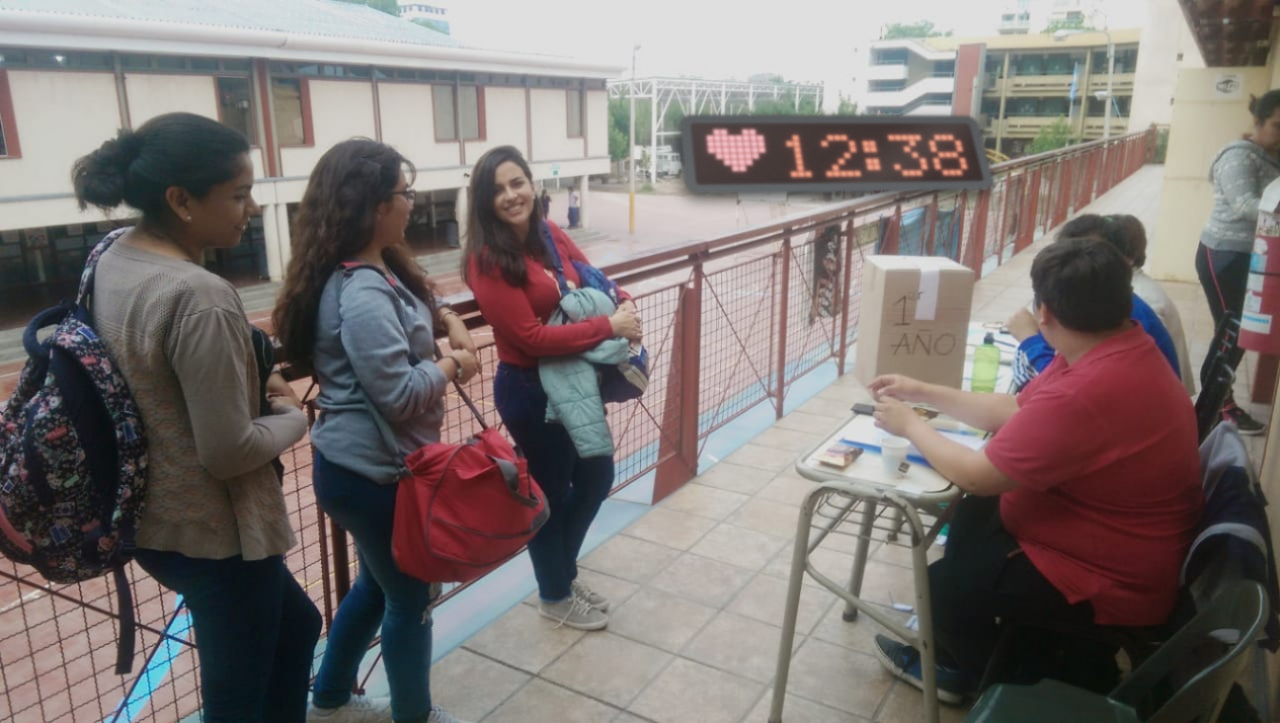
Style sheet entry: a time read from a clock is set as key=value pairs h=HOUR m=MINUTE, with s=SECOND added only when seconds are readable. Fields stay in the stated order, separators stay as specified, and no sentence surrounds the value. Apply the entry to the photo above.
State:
h=12 m=38
